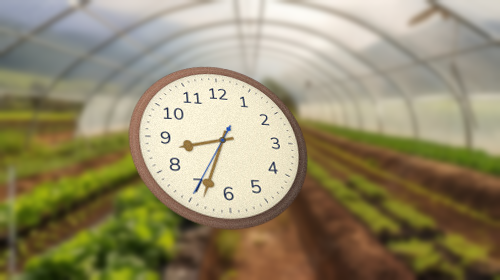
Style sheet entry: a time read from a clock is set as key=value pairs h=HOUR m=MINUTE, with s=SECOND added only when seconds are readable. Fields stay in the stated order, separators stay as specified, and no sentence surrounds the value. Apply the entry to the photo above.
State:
h=8 m=33 s=35
